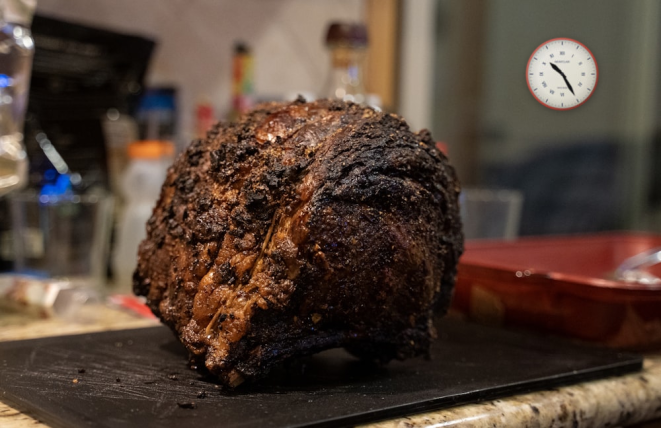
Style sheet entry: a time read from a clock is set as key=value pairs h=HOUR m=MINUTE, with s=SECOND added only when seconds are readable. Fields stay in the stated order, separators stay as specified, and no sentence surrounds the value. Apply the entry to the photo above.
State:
h=10 m=25
